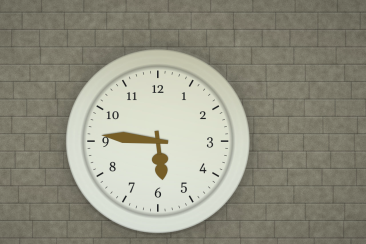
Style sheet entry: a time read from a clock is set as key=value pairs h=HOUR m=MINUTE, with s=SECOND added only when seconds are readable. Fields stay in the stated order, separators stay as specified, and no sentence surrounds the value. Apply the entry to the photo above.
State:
h=5 m=46
